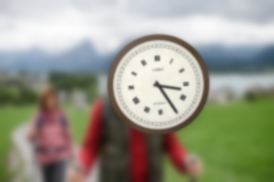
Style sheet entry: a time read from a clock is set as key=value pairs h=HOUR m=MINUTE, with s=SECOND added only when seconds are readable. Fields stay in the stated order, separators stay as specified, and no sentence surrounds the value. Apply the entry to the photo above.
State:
h=3 m=25
